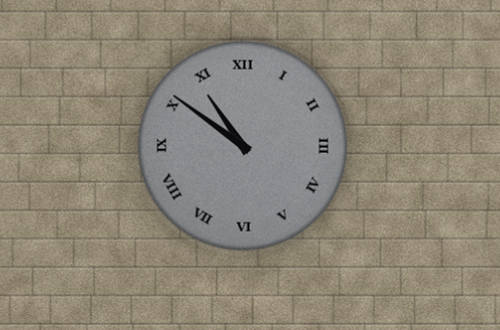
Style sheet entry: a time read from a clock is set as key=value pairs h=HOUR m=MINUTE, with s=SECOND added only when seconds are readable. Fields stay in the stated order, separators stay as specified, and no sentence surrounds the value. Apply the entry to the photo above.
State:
h=10 m=51
